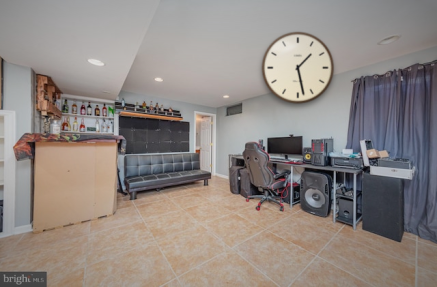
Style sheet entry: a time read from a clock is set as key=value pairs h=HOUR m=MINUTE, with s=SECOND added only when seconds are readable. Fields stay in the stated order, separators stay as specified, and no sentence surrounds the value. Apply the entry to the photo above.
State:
h=1 m=28
